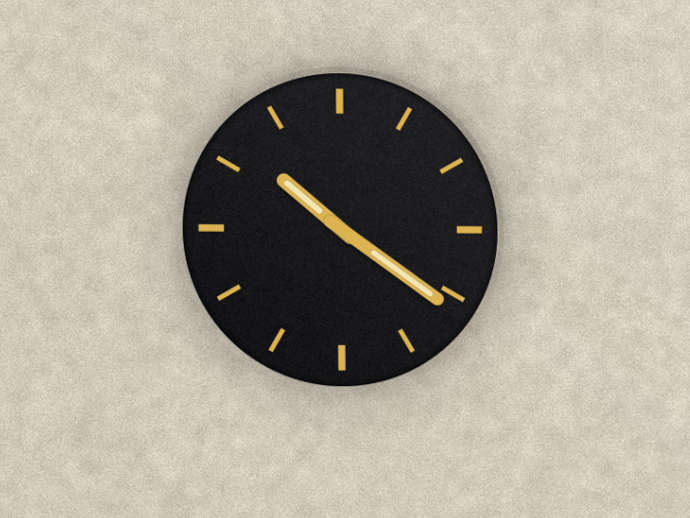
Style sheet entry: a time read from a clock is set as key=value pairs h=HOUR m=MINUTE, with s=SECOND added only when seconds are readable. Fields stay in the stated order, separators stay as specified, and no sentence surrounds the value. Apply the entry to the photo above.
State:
h=10 m=21
